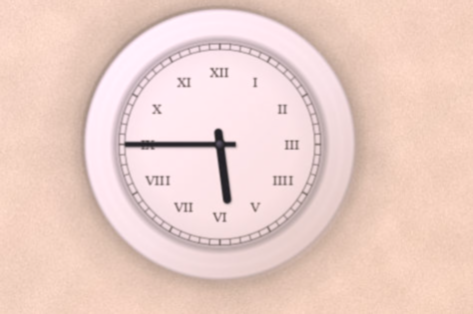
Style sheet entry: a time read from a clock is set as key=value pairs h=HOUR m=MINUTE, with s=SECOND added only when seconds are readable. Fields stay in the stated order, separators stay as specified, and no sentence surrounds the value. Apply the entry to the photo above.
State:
h=5 m=45
